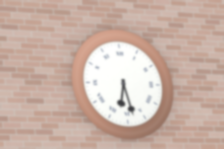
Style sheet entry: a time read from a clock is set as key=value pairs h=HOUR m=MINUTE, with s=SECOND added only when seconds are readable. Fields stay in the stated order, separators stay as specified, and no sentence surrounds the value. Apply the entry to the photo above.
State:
h=6 m=28
